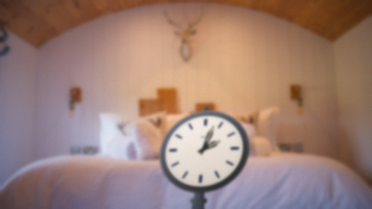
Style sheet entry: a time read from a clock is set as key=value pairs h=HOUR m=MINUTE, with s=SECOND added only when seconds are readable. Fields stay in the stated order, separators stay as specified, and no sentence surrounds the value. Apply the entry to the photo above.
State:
h=2 m=3
